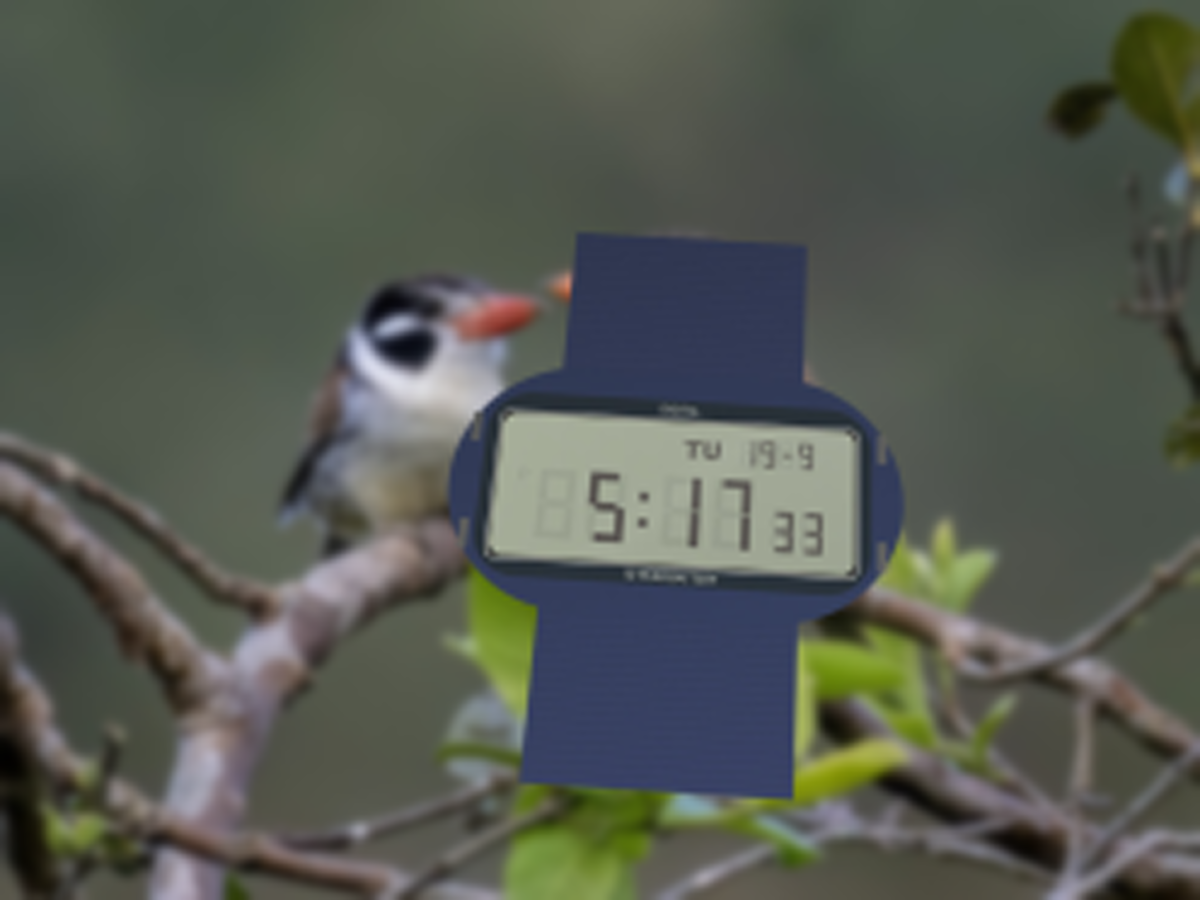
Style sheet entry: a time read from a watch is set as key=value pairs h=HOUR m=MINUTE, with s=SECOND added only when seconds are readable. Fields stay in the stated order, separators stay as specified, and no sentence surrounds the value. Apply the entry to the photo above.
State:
h=5 m=17 s=33
